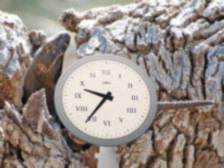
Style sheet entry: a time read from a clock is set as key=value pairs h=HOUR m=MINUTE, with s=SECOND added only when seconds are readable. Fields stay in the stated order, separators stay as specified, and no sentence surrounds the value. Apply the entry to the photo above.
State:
h=9 m=36
